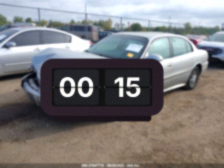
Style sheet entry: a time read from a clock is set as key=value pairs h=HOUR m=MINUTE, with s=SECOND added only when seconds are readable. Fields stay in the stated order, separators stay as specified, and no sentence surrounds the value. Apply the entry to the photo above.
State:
h=0 m=15
